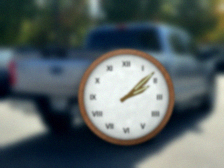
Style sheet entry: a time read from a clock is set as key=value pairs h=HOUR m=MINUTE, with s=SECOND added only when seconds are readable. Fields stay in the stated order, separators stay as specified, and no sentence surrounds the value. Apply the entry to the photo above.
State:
h=2 m=8
